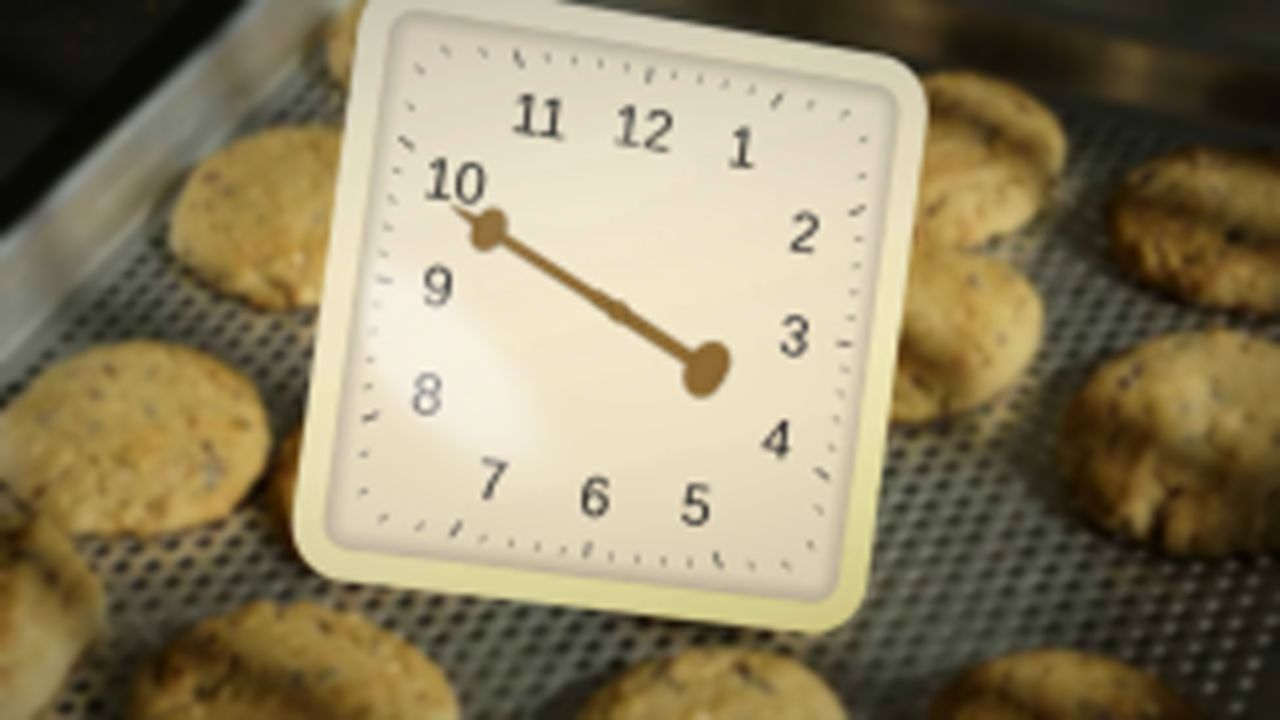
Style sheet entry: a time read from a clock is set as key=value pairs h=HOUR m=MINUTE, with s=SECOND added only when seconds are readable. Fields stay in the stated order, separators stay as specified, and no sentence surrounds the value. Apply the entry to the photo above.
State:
h=3 m=49
